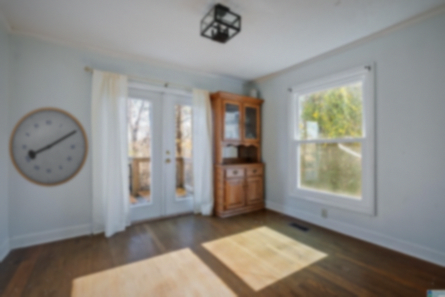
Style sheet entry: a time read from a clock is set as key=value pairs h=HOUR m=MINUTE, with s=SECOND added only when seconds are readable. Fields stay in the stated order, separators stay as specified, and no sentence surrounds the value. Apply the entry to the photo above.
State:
h=8 m=10
